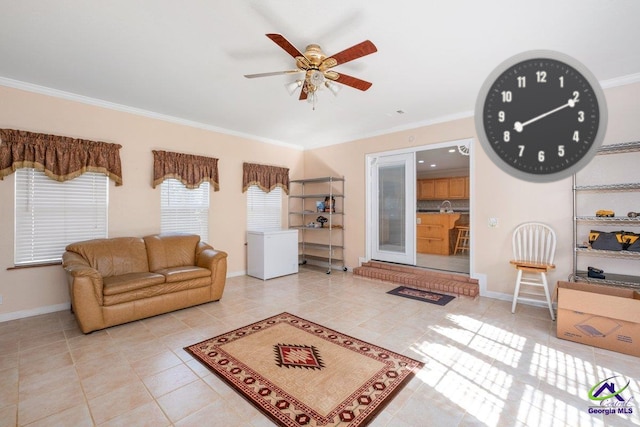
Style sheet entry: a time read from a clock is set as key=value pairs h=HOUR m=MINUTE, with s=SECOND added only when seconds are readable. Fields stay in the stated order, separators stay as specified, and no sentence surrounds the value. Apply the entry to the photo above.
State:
h=8 m=11
